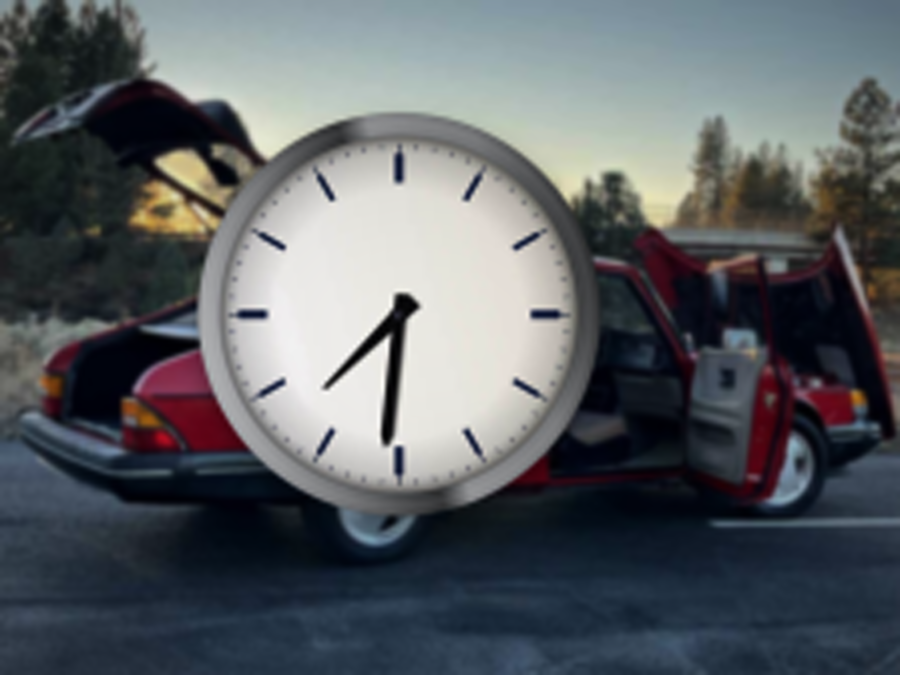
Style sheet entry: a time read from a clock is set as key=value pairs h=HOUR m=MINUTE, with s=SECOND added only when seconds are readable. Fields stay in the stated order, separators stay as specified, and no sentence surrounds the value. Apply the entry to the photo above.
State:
h=7 m=31
